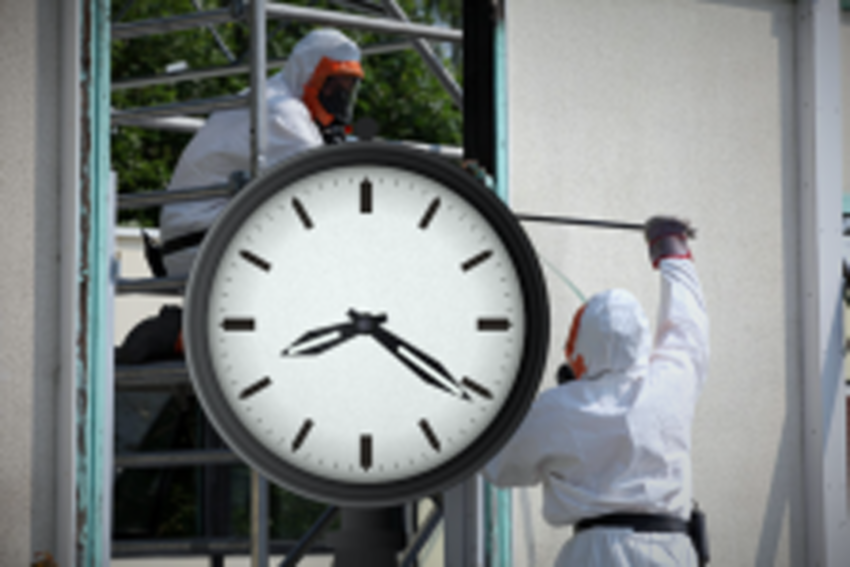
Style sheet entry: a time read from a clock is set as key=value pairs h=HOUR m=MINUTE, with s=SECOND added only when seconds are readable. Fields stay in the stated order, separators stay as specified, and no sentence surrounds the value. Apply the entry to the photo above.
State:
h=8 m=21
